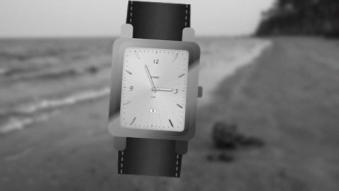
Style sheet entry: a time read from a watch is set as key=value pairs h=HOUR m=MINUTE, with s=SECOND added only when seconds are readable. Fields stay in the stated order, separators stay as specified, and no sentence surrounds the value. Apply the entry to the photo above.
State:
h=2 m=56
